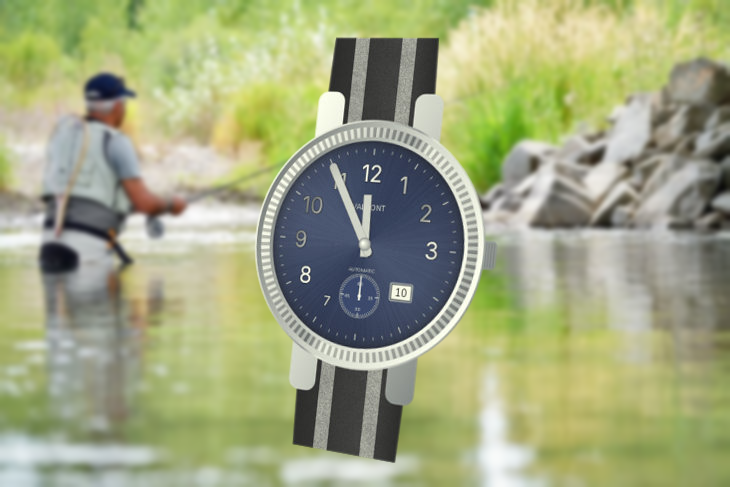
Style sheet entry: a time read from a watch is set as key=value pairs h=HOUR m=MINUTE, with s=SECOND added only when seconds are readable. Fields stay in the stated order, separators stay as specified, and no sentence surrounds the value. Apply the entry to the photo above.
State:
h=11 m=55
